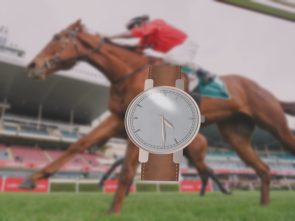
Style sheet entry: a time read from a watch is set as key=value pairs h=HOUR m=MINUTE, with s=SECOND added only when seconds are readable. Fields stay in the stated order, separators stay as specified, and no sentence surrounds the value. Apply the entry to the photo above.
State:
h=4 m=29
